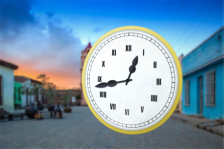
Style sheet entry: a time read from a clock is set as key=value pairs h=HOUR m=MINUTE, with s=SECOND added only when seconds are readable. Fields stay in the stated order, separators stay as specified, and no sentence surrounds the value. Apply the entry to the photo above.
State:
h=12 m=43
